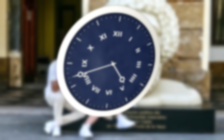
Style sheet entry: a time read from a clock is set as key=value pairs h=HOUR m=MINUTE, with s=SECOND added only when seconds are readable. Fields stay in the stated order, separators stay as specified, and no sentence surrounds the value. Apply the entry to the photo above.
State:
h=4 m=42
